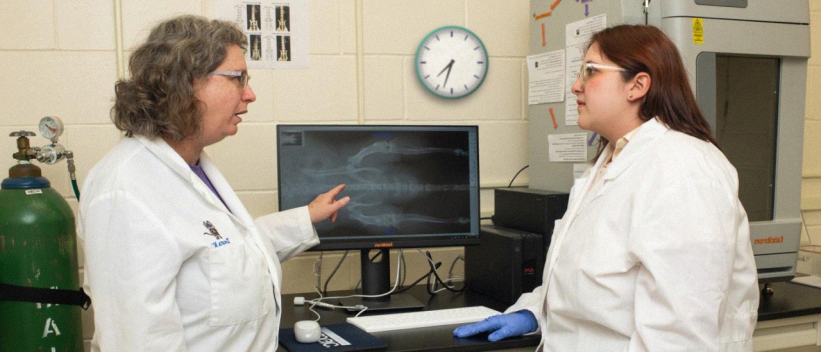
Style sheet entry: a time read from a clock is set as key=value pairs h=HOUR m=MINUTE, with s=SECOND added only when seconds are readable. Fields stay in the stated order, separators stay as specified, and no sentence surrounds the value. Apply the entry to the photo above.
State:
h=7 m=33
